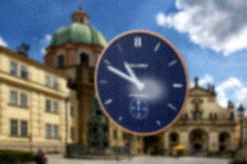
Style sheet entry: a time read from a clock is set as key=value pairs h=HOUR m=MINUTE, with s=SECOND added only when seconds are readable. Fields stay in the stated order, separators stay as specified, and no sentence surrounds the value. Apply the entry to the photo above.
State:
h=10 m=49
